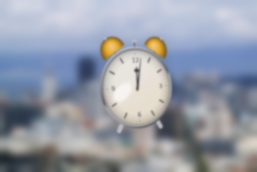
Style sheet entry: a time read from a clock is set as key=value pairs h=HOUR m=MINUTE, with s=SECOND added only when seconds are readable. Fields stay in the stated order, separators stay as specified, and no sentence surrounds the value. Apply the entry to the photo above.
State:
h=12 m=2
